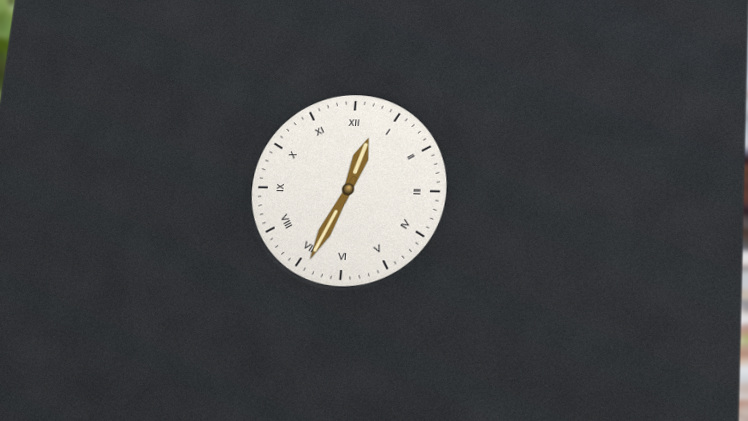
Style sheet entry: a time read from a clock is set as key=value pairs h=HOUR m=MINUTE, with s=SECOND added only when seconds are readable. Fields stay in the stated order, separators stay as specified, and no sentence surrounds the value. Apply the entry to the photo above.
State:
h=12 m=34
